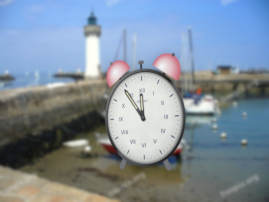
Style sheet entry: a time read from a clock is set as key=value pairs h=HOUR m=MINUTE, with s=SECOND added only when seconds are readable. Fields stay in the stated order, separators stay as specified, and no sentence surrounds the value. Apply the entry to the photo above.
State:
h=11 m=54
